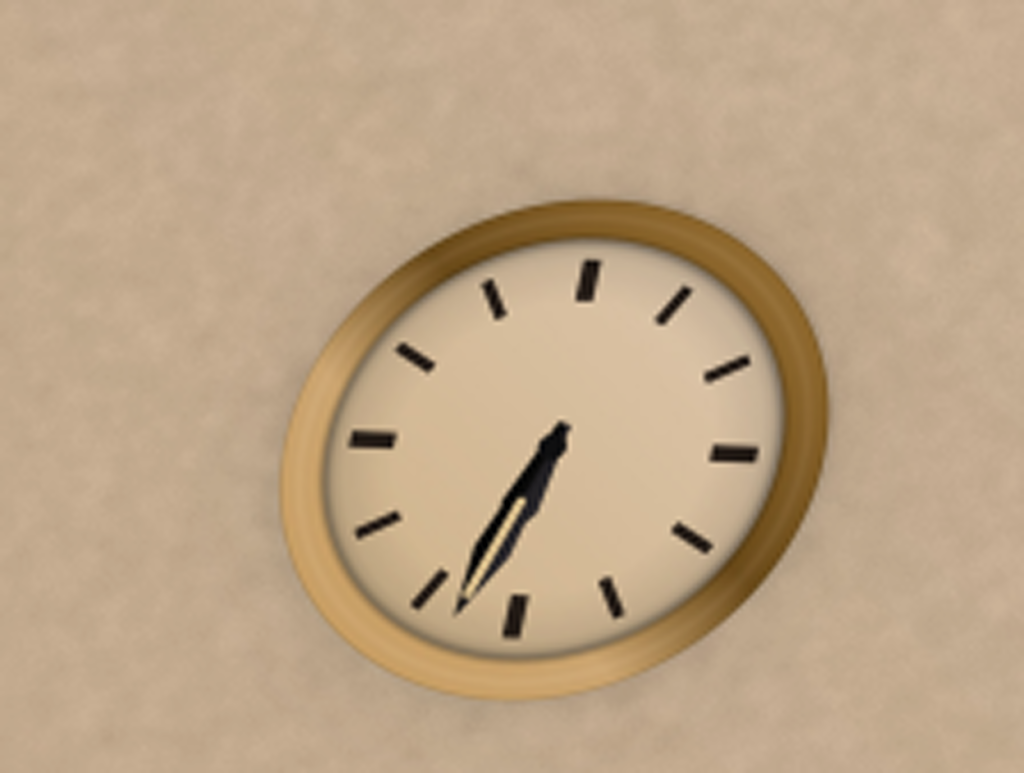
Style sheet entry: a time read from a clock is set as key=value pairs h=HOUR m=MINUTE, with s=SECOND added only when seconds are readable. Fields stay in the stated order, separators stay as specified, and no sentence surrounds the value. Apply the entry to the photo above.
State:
h=6 m=33
